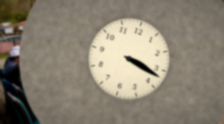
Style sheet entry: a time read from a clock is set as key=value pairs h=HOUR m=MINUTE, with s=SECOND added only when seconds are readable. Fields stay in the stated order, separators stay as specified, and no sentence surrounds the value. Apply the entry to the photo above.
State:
h=3 m=17
